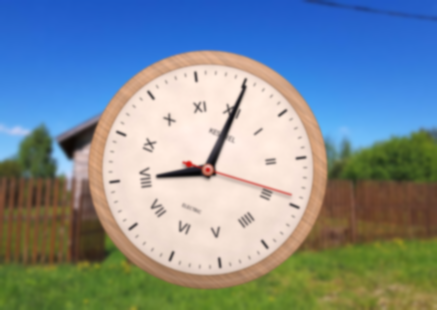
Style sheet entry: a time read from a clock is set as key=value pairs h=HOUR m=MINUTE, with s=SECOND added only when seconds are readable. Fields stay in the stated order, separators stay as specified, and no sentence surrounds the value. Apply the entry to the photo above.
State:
h=8 m=0 s=14
